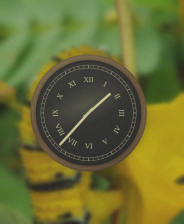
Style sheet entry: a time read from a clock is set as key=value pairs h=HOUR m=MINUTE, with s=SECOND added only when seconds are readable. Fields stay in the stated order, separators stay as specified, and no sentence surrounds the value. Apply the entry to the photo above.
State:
h=1 m=37
